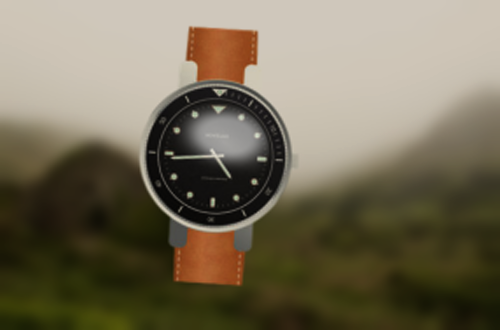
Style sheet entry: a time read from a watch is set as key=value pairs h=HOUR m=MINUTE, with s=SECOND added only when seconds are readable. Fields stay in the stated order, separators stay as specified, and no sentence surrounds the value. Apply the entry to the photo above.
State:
h=4 m=44
